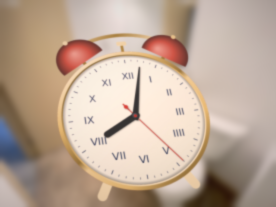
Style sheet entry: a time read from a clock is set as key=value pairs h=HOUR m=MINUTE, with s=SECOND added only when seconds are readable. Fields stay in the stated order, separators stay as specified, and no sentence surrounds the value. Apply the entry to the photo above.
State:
h=8 m=2 s=24
